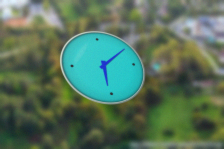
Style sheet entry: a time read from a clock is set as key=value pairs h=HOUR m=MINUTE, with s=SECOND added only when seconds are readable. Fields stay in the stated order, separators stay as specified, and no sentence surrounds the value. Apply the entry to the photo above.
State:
h=6 m=9
